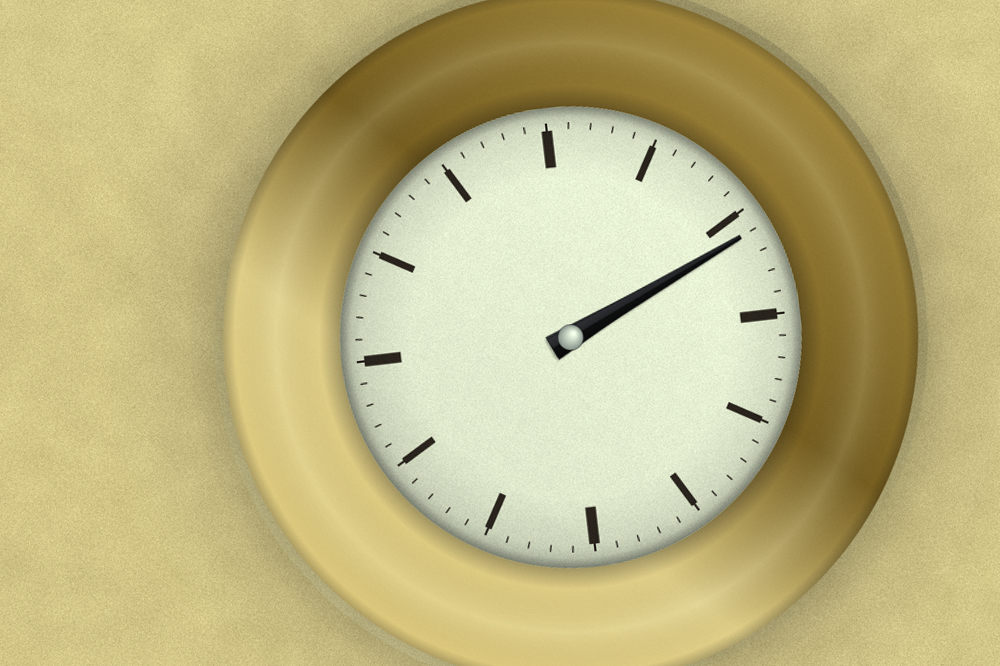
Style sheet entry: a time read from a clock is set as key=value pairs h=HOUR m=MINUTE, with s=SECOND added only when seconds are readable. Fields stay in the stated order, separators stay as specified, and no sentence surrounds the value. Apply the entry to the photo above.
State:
h=2 m=11
